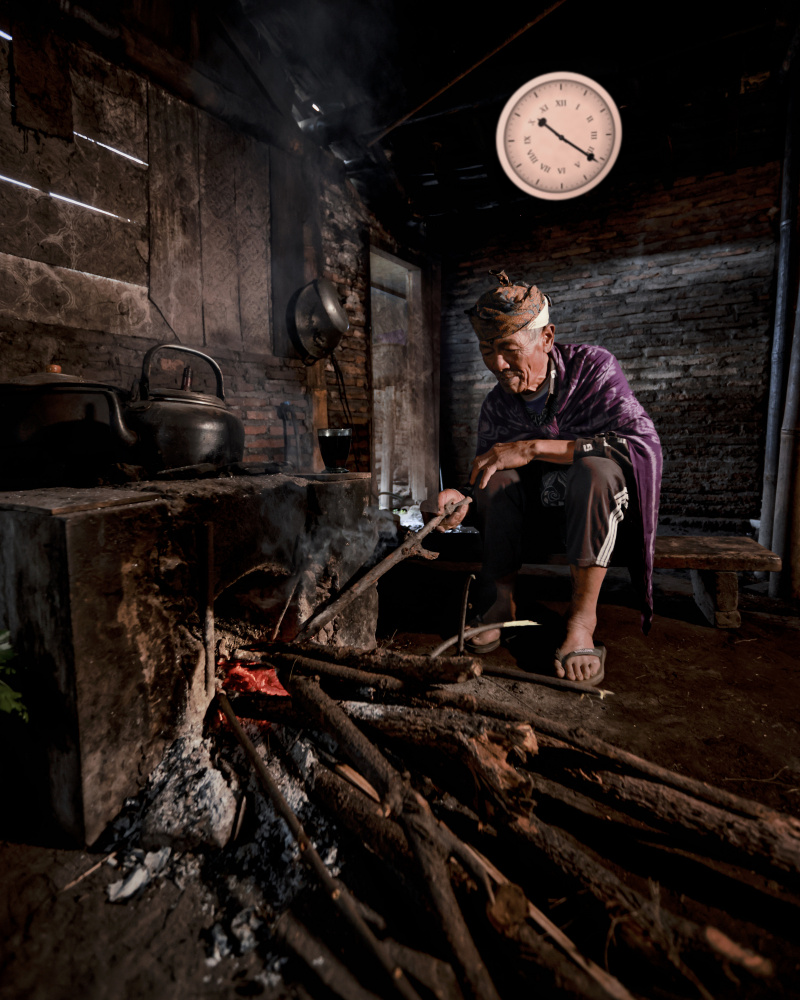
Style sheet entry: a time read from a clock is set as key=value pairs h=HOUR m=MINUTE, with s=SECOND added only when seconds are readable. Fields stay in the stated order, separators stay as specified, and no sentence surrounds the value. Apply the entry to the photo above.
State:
h=10 m=21
